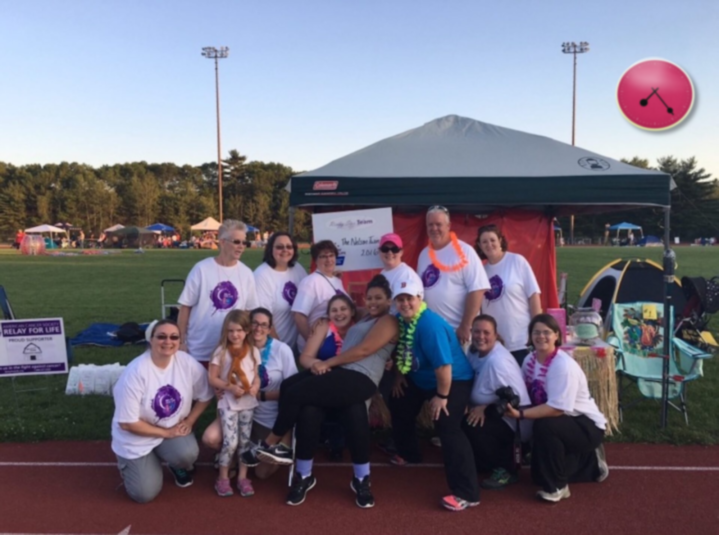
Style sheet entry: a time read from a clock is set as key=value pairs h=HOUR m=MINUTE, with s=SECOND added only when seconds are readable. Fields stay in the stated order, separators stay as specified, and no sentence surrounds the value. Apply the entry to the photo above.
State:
h=7 m=24
